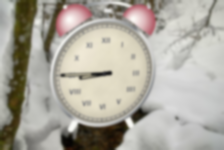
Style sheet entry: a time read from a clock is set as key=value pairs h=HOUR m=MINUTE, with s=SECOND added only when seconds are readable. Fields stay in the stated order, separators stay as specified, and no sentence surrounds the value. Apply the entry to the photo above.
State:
h=8 m=45
